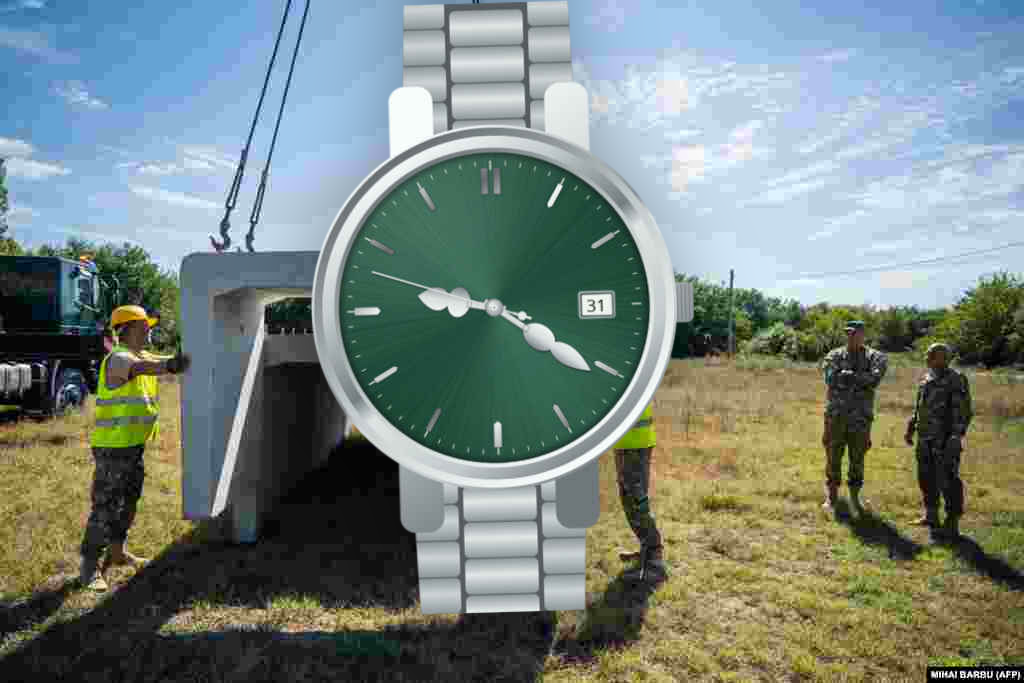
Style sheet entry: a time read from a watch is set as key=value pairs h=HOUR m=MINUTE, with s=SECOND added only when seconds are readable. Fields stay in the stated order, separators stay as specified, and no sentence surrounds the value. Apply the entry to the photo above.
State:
h=9 m=20 s=48
